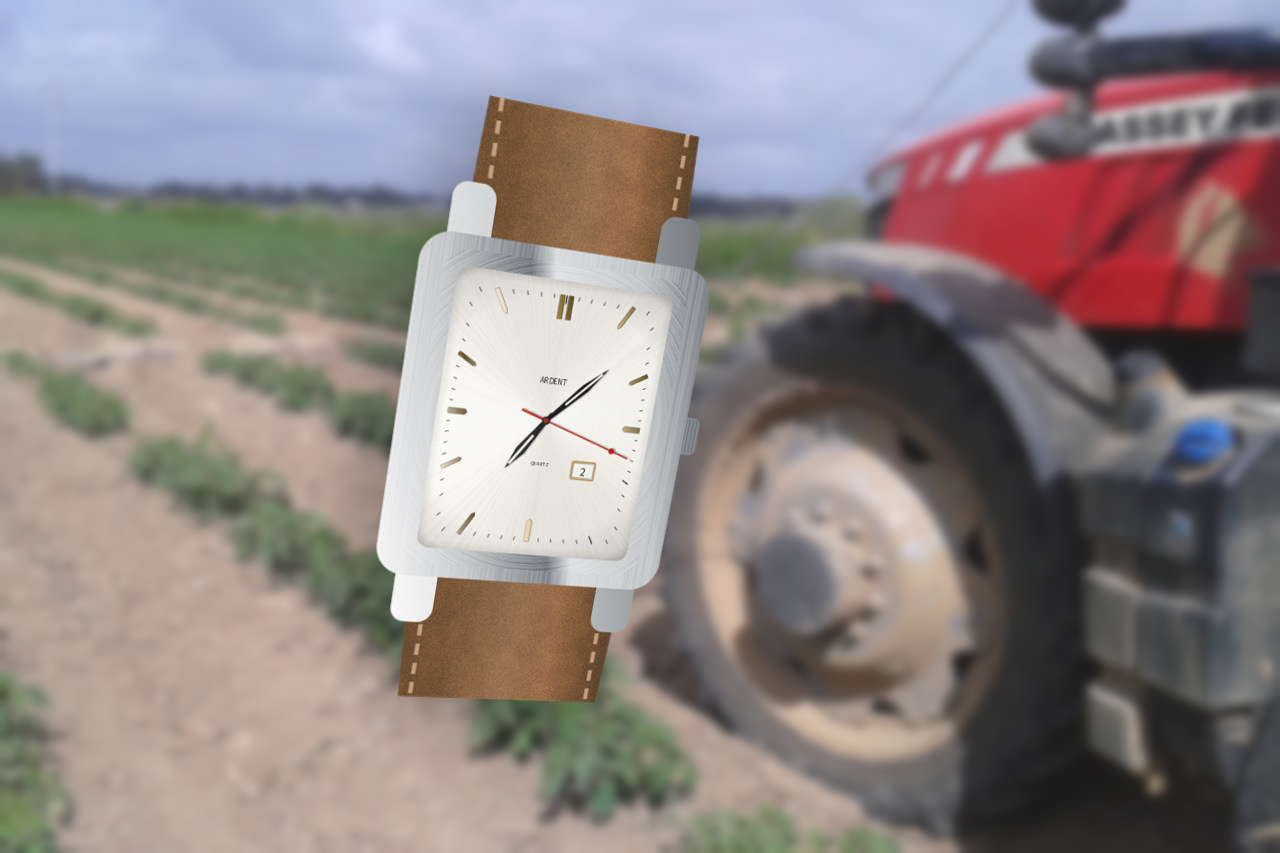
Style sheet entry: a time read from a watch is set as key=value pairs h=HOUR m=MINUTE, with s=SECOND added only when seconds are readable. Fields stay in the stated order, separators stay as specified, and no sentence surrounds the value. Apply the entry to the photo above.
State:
h=7 m=7 s=18
